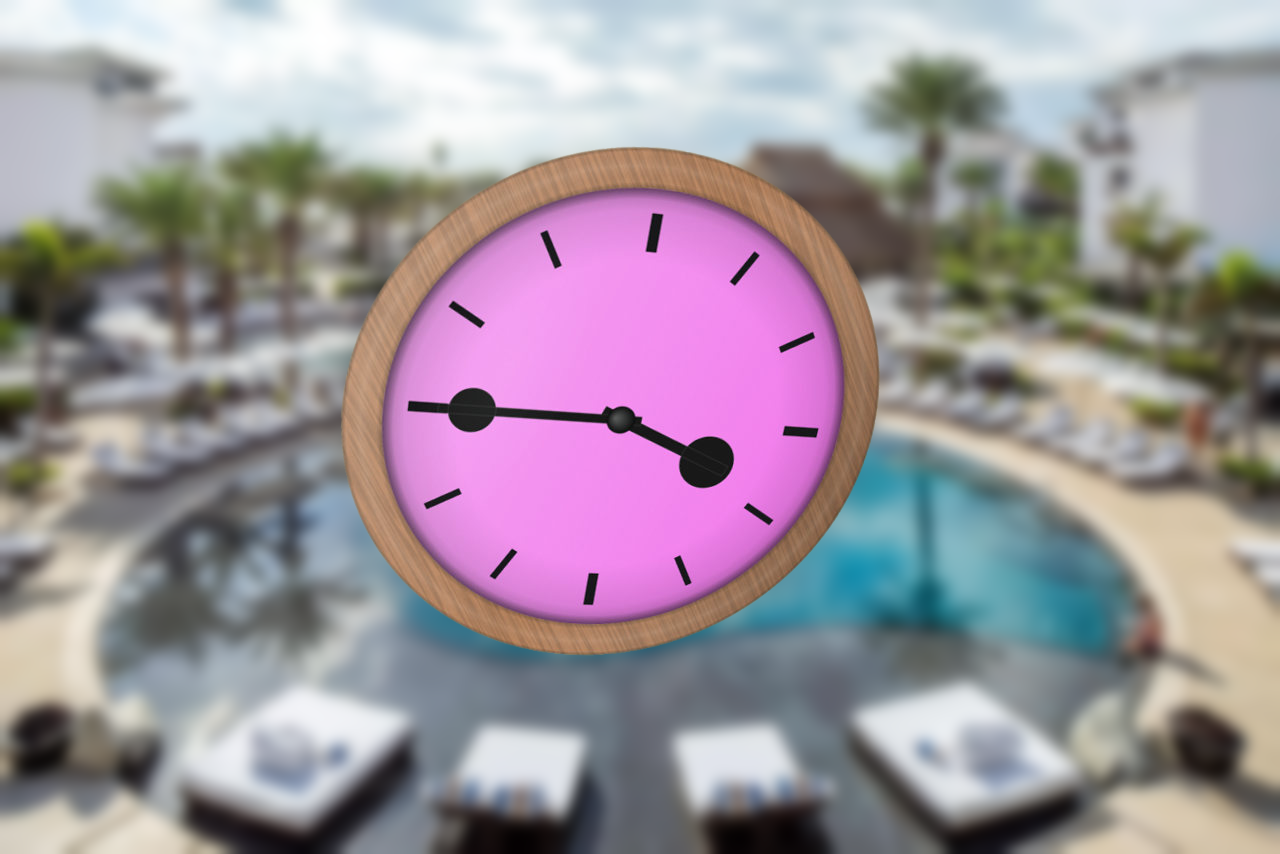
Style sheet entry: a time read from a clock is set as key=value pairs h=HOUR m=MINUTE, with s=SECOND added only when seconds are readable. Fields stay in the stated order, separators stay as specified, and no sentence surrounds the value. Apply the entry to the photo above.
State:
h=3 m=45
